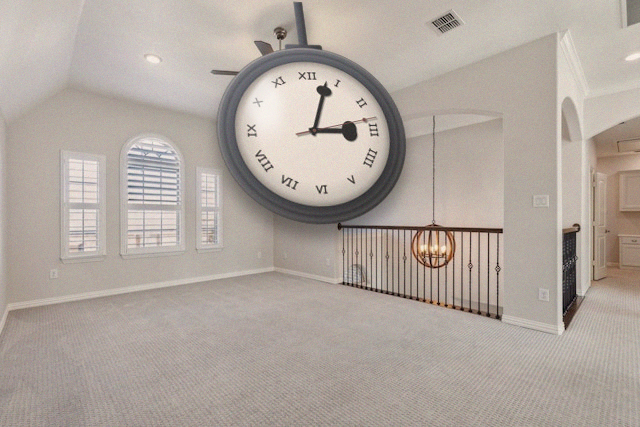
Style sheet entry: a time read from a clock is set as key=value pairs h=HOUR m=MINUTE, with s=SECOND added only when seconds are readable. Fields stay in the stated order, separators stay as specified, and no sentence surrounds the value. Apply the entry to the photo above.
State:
h=3 m=3 s=13
